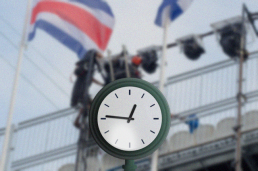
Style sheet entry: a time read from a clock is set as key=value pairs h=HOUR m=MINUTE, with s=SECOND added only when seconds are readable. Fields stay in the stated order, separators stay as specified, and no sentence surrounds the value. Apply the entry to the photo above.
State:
h=12 m=46
